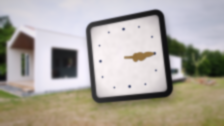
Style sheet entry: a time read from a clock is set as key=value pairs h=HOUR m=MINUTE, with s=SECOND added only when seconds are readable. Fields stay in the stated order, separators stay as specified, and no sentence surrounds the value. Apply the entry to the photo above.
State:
h=3 m=15
